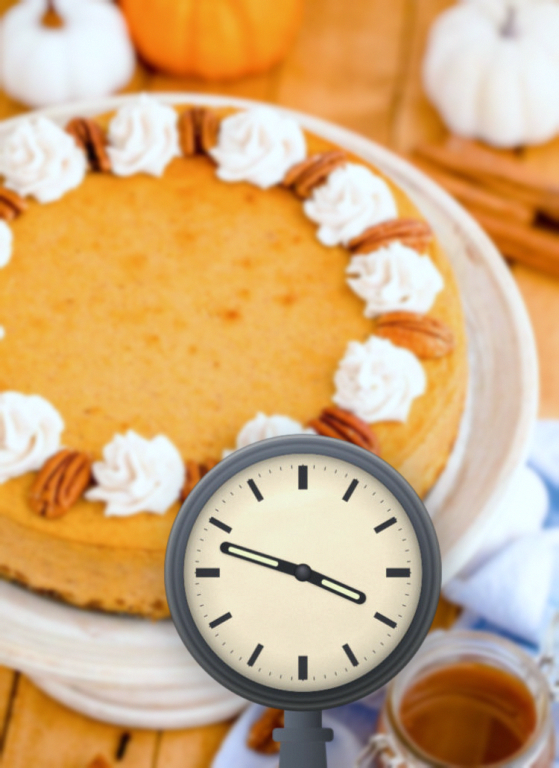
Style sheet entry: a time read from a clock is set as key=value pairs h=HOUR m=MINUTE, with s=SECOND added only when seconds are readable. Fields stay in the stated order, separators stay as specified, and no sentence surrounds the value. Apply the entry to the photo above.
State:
h=3 m=48
